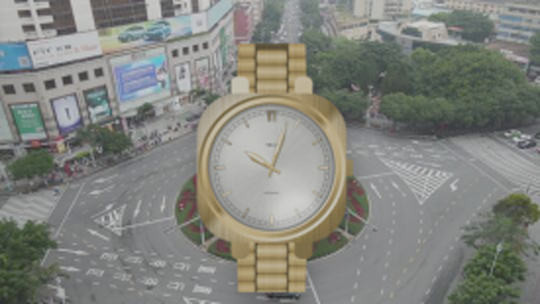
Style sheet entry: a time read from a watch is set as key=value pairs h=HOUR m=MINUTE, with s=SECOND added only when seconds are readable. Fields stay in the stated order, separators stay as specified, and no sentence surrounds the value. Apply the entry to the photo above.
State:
h=10 m=3
